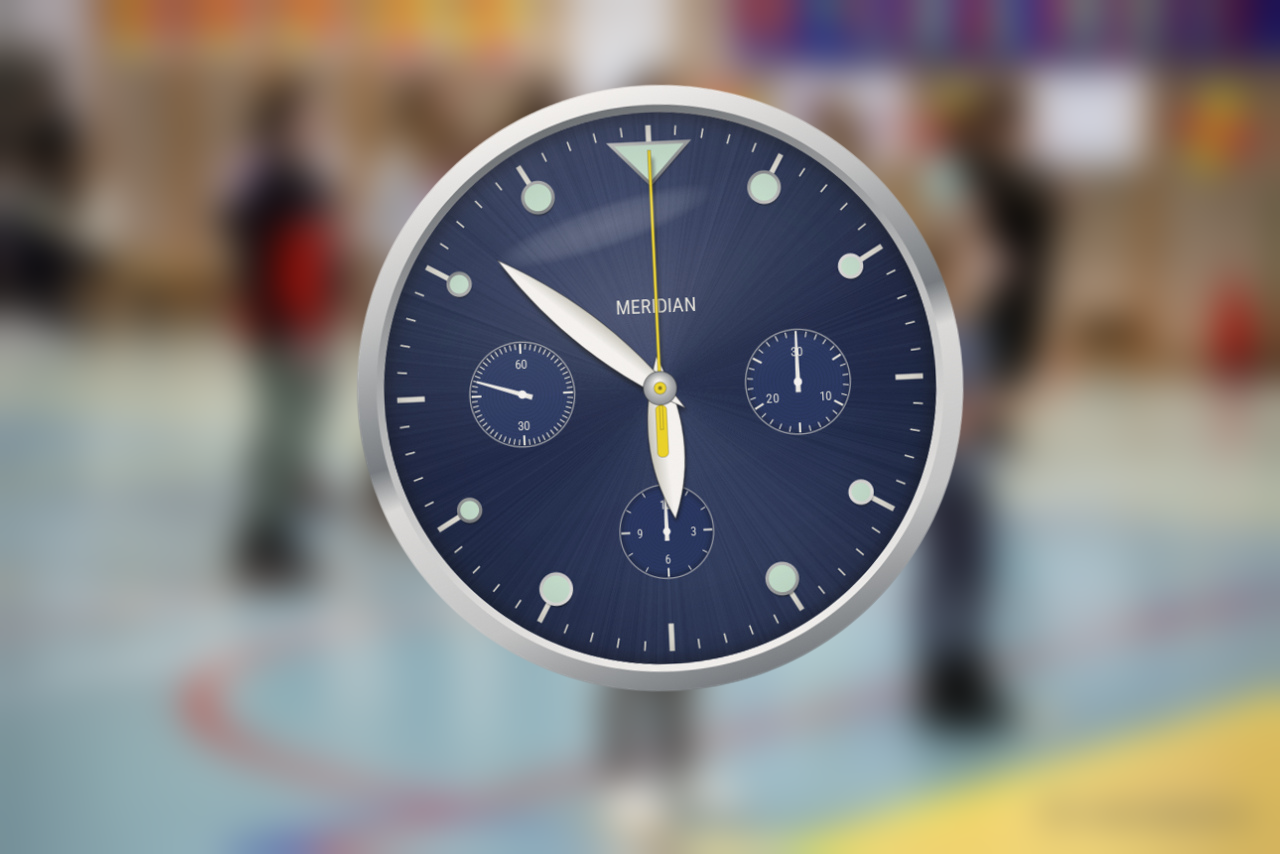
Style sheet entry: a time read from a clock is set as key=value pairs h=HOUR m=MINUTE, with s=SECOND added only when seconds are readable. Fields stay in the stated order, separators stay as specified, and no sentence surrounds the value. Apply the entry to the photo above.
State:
h=5 m=51 s=48
